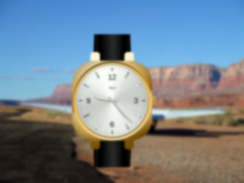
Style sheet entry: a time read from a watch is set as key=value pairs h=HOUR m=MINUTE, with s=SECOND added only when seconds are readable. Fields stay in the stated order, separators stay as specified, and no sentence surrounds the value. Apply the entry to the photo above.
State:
h=9 m=23
